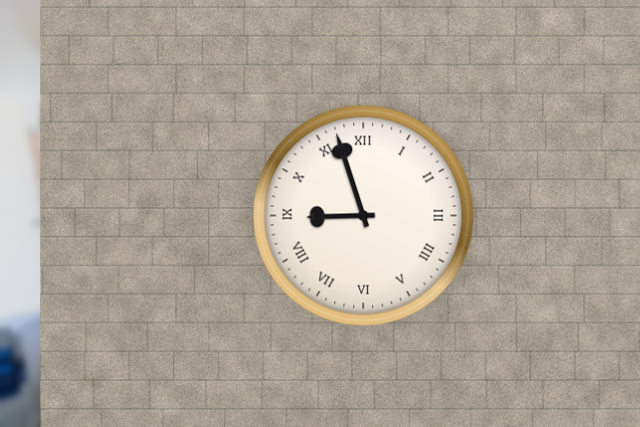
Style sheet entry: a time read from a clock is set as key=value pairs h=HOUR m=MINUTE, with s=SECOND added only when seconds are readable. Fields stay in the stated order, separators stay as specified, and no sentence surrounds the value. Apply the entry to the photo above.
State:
h=8 m=57
